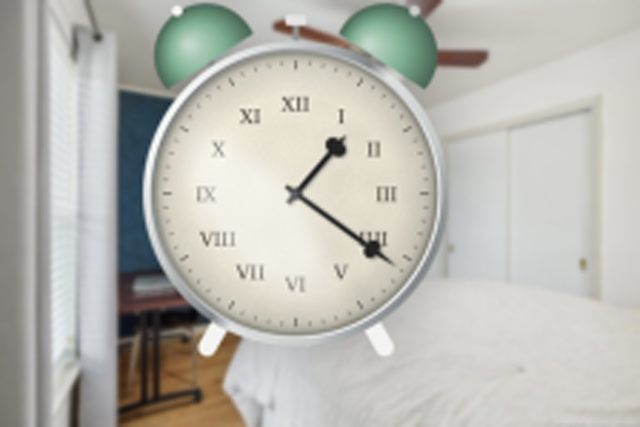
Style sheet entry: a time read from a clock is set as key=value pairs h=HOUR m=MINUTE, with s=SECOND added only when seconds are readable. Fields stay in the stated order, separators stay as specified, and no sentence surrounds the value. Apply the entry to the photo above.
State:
h=1 m=21
